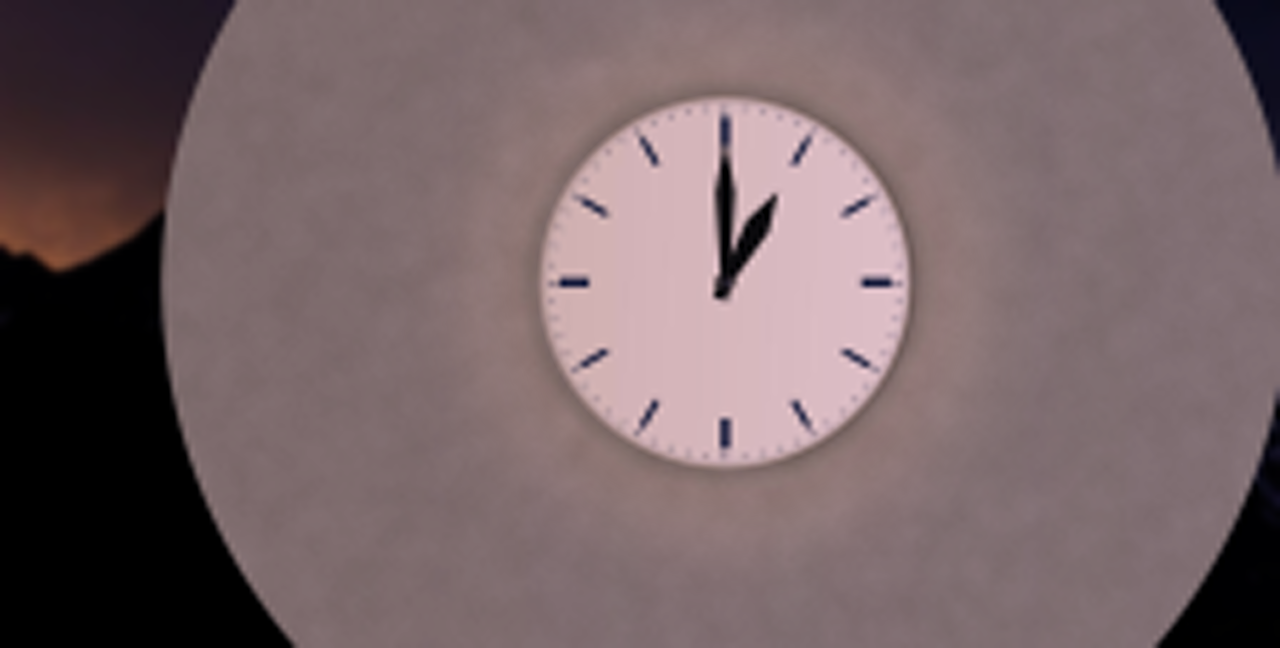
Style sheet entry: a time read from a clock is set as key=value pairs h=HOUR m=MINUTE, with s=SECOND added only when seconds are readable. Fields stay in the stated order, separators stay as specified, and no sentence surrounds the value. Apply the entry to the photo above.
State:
h=1 m=0
